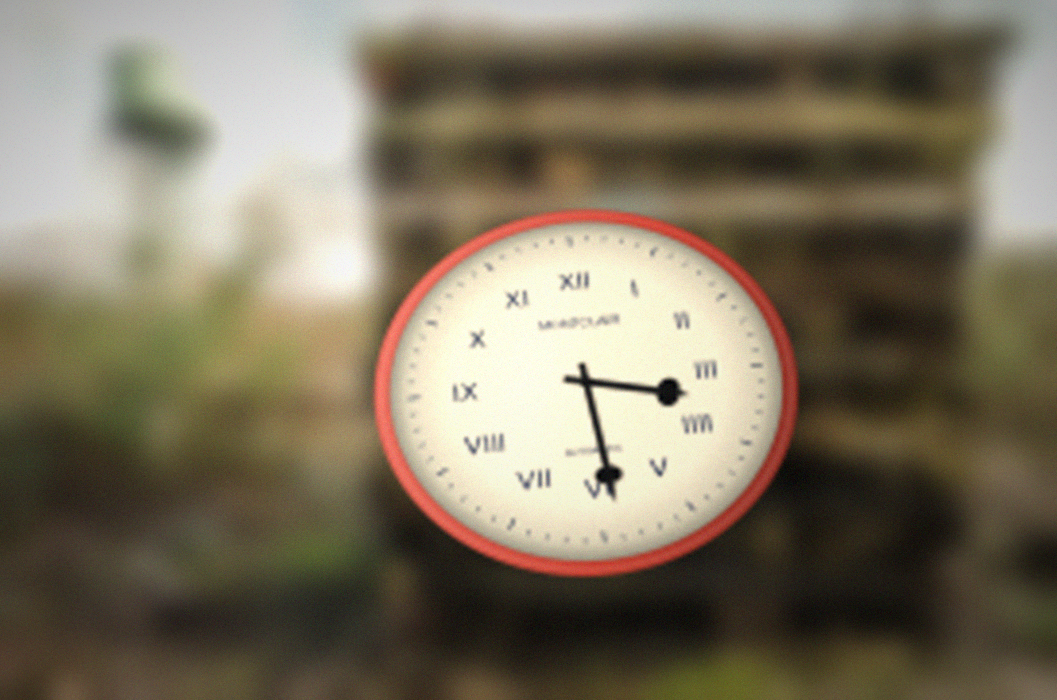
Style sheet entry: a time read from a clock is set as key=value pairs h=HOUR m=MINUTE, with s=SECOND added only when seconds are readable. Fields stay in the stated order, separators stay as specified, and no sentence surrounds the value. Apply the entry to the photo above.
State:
h=3 m=29
